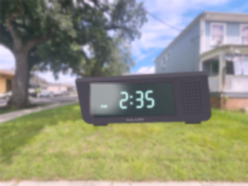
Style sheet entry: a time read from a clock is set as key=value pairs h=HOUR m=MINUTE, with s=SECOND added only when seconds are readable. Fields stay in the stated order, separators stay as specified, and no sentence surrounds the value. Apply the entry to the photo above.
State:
h=2 m=35
